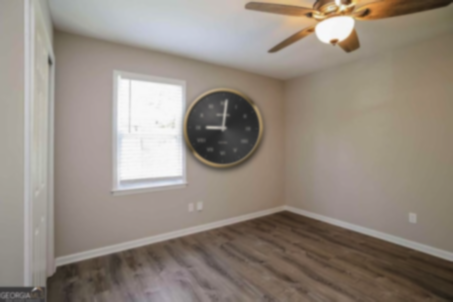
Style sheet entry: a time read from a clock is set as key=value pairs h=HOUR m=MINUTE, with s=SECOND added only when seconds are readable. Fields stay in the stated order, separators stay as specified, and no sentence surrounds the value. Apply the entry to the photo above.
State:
h=9 m=1
